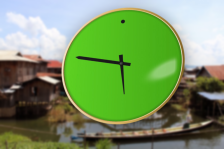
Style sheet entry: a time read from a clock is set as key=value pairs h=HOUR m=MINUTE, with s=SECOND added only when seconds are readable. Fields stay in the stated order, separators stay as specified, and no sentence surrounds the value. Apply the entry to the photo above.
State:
h=5 m=47
